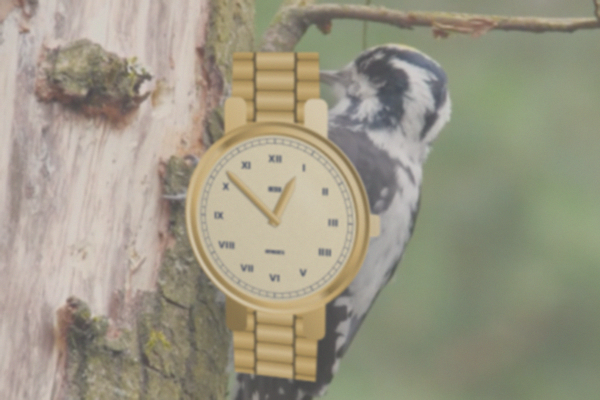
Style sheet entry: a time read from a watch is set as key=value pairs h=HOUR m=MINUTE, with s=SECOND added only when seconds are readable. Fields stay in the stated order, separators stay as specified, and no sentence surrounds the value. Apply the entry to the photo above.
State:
h=12 m=52
